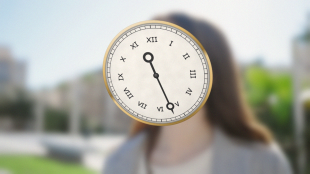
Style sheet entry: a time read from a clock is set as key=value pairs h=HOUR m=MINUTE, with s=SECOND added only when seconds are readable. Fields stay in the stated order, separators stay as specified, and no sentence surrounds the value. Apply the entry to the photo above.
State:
h=11 m=27
